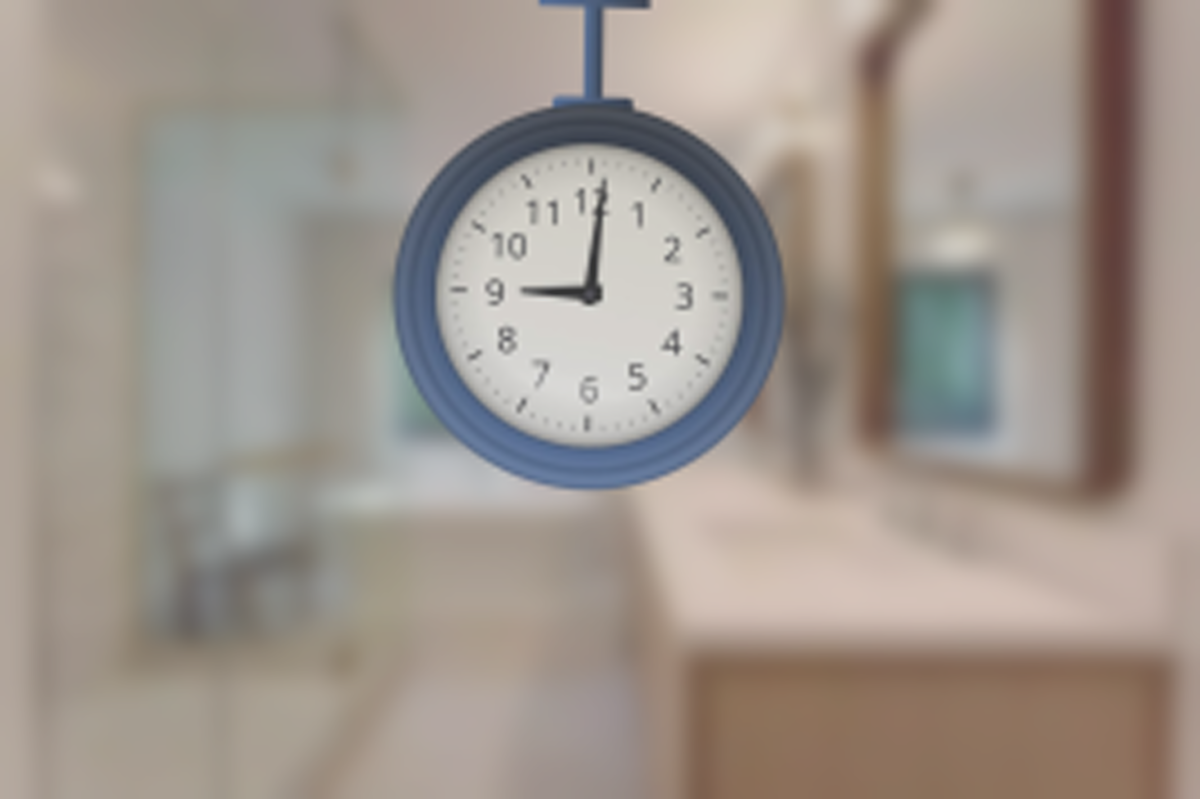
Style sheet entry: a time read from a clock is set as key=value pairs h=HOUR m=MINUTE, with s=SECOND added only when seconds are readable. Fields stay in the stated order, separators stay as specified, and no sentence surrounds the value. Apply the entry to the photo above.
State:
h=9 m=1
